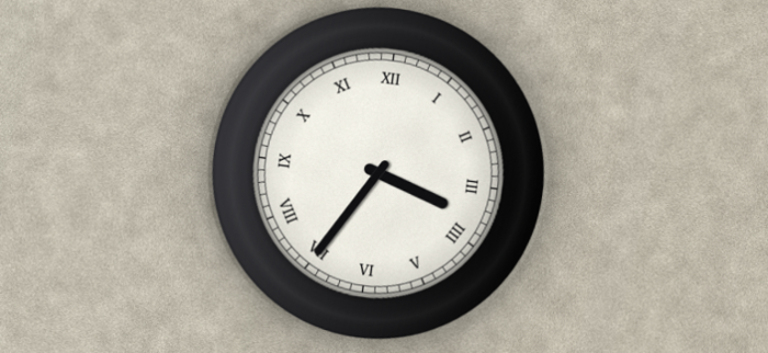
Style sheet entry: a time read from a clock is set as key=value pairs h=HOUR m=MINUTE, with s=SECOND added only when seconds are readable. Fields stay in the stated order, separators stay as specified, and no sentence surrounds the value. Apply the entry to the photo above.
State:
h=3 m=35
